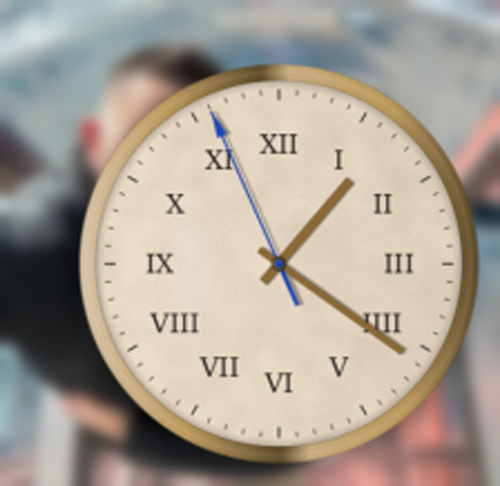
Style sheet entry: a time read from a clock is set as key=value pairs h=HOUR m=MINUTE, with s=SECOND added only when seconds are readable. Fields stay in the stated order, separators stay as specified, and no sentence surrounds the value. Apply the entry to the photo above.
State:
h=1 m=20 s=56
